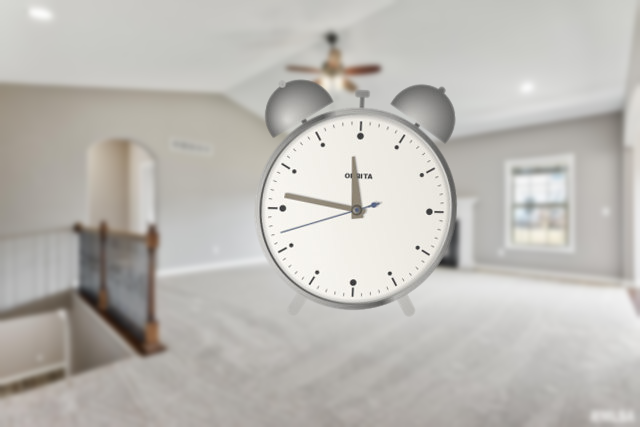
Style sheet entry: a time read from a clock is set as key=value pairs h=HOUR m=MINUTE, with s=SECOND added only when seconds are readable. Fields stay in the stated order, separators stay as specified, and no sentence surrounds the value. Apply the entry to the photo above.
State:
h=11 m=46 s=42
